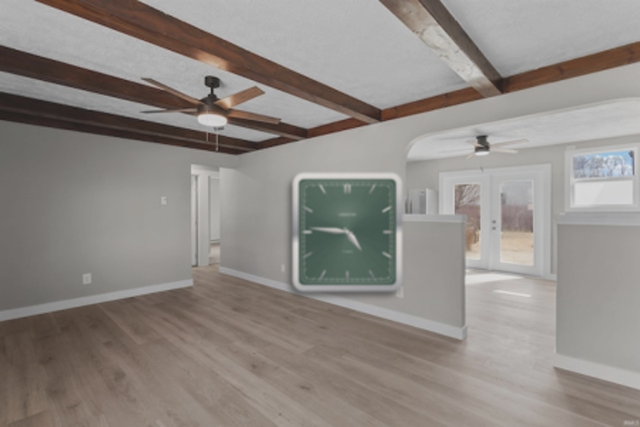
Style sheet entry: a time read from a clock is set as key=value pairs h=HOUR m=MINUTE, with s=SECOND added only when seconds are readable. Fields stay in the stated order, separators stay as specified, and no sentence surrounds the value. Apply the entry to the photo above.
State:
h=4 m=46
